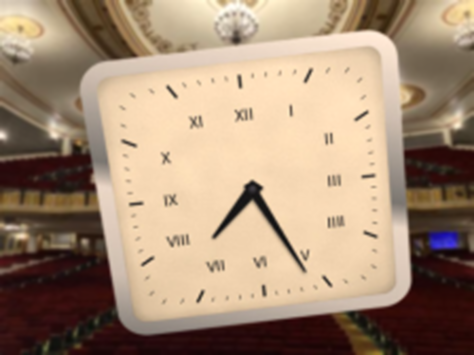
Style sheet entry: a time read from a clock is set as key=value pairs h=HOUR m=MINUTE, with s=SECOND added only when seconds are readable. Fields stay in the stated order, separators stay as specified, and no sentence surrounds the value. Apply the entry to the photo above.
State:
h=7 m=26
